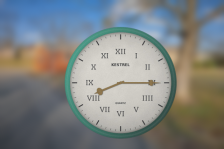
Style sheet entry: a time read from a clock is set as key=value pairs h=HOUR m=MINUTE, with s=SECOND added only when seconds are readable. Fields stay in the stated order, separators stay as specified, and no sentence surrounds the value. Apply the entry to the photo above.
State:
h=8 m=15
